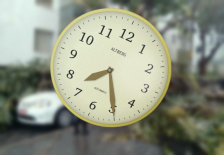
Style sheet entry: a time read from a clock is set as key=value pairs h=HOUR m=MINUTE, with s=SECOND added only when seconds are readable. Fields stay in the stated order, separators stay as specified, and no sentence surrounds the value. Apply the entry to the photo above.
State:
h=7 m=25
